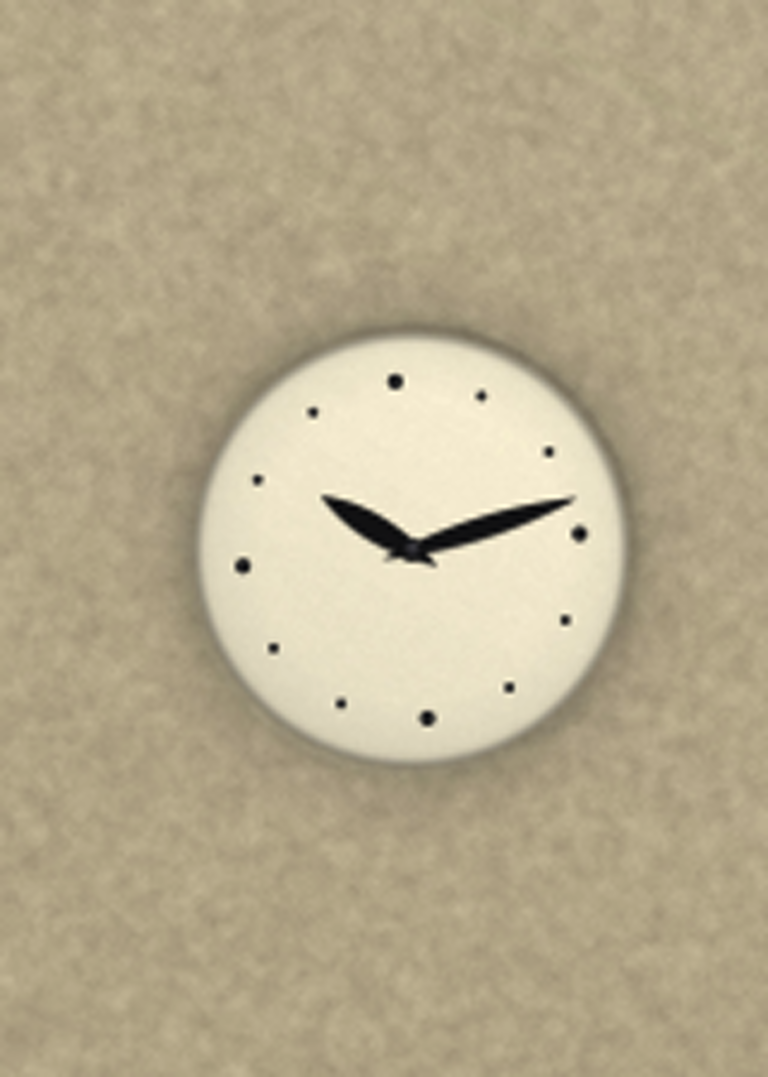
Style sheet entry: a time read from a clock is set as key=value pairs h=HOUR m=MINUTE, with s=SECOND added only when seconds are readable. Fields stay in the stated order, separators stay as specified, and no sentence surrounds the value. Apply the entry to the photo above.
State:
h=10 m=13
